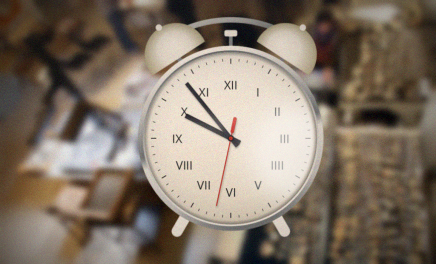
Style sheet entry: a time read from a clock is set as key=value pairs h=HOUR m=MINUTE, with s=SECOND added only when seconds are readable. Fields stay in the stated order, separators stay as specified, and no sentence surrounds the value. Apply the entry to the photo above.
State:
h=9 m=53 s=32
